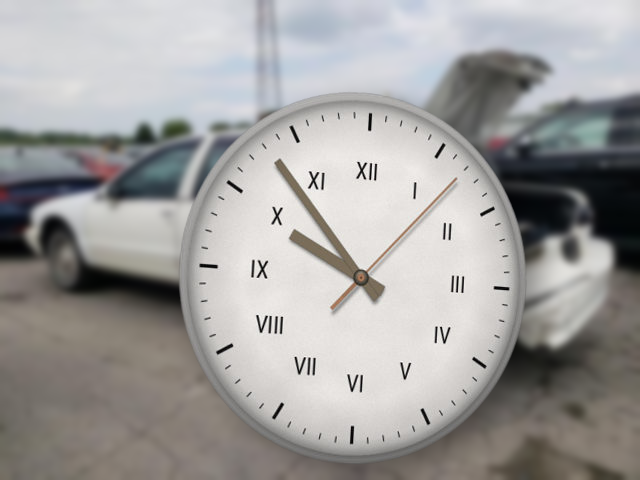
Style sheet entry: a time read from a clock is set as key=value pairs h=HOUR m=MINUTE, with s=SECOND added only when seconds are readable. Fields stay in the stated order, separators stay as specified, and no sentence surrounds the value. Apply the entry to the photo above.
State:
h=9 m=53 s=7
